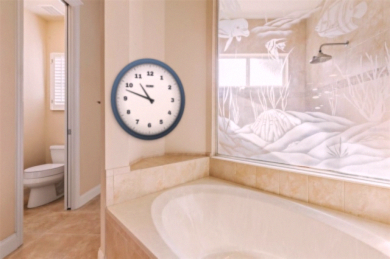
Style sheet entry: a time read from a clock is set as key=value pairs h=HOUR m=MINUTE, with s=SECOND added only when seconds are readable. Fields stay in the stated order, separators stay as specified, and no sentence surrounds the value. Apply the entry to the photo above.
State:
h=10 m=48
